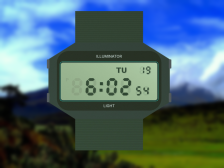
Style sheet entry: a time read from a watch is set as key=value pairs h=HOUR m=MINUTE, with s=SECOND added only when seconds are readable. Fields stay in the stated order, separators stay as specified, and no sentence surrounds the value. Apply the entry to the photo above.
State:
h=6 m=2 s=54
